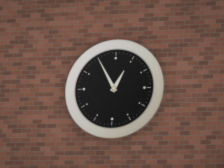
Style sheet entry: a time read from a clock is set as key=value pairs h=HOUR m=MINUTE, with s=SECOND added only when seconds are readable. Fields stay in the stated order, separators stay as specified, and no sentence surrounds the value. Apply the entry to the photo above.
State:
h=12 m=55
